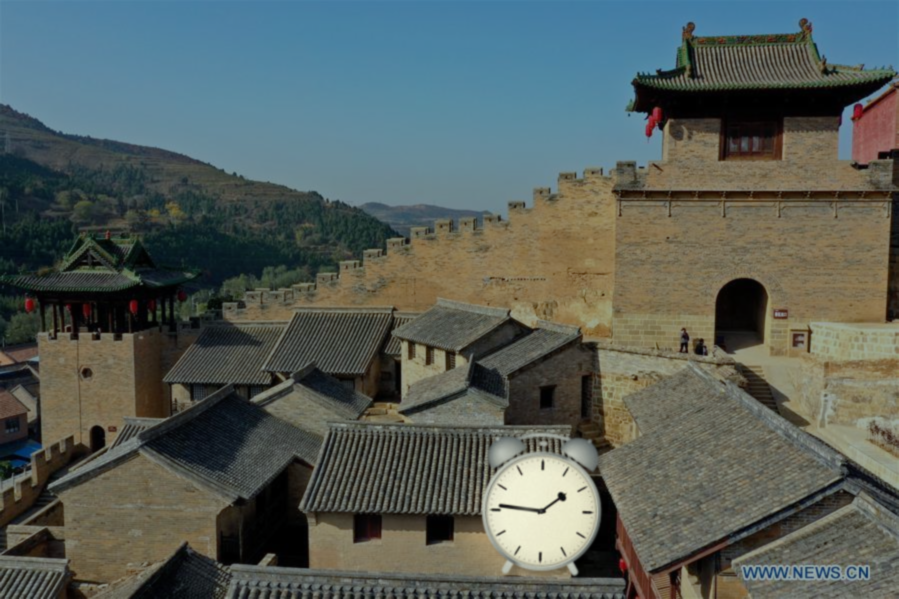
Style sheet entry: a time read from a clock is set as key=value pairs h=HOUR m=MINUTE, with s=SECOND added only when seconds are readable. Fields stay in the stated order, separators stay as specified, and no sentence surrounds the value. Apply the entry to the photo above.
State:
h=1 m=46
